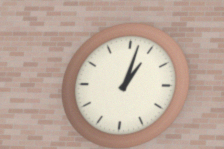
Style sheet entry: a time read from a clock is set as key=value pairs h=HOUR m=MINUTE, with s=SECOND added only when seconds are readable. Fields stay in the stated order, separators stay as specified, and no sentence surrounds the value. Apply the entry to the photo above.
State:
h=1 m=2
